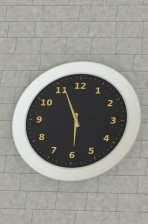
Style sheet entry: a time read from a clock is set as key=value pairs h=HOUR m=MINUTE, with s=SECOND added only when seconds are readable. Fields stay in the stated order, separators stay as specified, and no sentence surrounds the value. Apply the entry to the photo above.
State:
h=5 m=56
